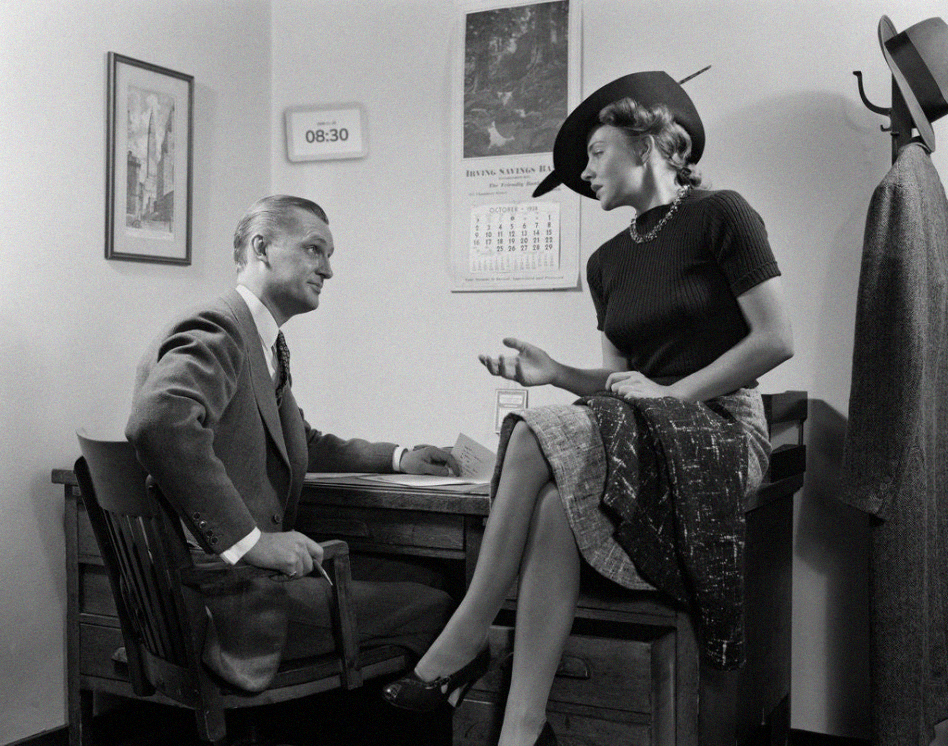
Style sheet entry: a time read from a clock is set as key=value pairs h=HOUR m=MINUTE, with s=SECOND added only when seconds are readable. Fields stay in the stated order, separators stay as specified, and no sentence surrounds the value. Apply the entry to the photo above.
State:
h=8 m=30
